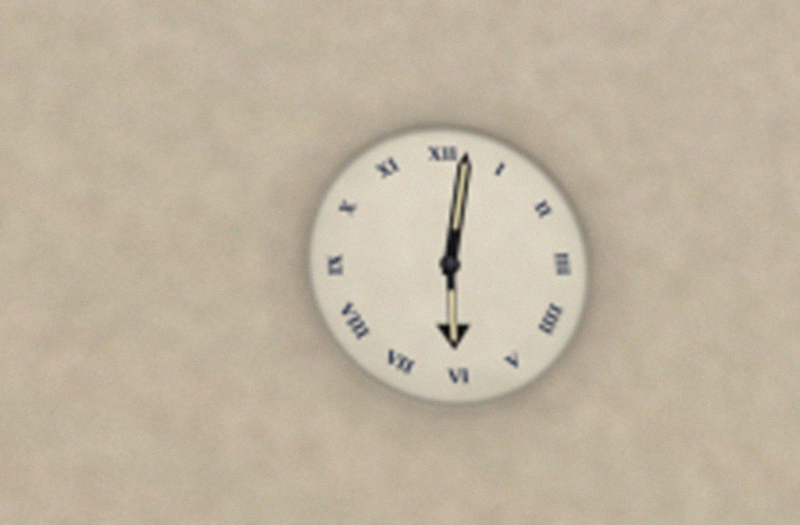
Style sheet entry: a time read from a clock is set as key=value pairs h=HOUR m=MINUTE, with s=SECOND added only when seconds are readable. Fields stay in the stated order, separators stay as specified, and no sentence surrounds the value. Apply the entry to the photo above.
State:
h=6 m=2
